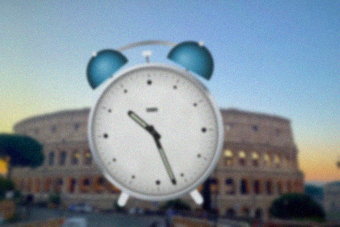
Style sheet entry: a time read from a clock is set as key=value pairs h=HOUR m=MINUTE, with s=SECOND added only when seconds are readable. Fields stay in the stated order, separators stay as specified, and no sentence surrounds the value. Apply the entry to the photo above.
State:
h=10 m=27
